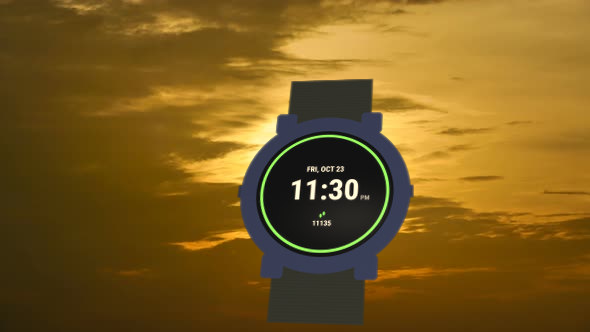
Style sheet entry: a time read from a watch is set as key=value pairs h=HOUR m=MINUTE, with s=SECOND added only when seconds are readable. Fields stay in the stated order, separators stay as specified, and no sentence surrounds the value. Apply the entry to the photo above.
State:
h=11 m=30
